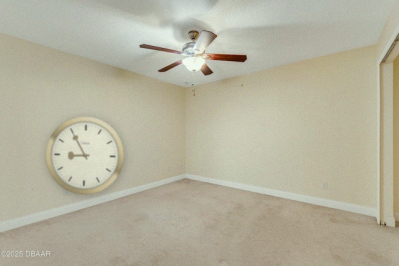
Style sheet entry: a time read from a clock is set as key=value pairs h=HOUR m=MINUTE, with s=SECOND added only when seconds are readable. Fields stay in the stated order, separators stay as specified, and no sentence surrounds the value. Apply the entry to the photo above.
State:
h=8 m=55
